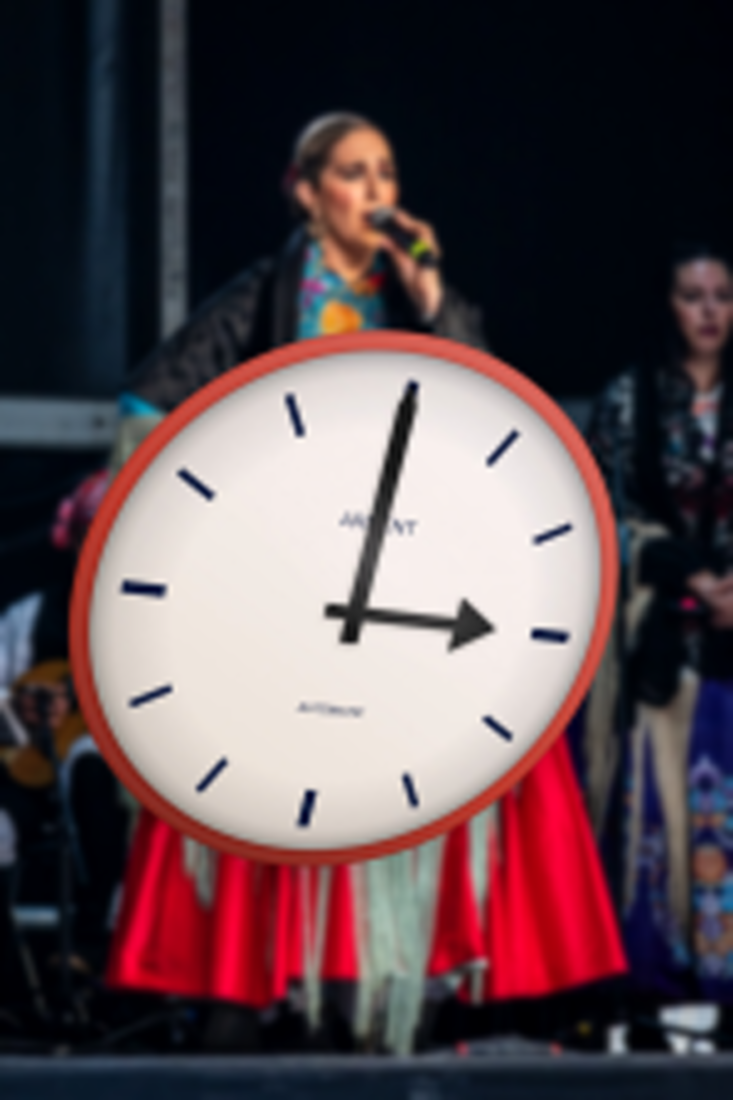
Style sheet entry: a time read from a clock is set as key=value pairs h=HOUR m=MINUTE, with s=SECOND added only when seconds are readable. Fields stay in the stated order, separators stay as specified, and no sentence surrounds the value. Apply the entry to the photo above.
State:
h=3 m=0
